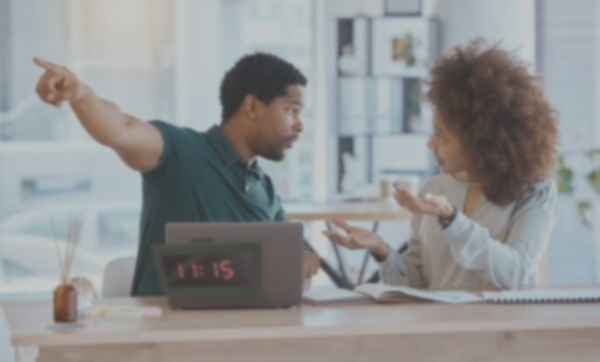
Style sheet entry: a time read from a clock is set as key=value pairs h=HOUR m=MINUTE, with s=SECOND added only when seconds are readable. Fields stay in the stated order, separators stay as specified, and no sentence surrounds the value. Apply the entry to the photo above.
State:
h=11 m=15
